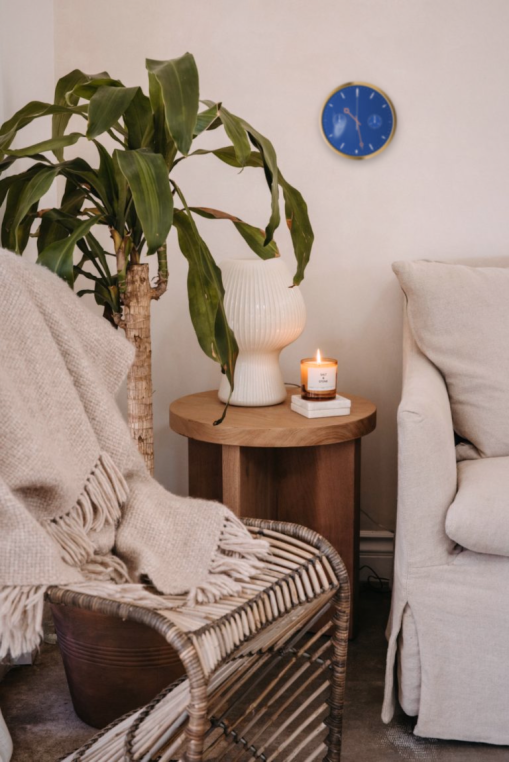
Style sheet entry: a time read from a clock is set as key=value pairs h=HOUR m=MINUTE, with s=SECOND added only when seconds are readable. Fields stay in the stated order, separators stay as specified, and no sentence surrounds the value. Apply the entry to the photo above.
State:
h=10 m=28
